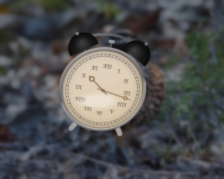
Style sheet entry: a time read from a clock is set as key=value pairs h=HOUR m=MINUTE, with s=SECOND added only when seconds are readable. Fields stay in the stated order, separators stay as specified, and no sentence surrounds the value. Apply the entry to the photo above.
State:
h=10 m=17
